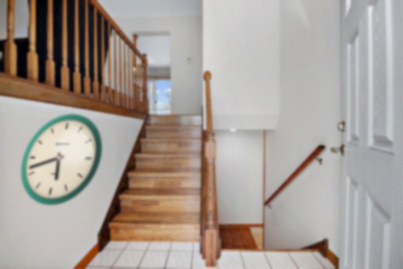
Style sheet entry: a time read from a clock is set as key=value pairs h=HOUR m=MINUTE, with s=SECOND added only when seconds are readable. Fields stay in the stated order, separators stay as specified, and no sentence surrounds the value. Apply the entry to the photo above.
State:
h=5 m=42
